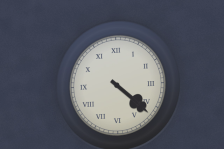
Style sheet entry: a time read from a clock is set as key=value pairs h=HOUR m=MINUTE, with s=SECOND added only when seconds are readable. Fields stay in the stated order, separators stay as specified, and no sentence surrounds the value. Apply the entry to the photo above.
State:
h=4 m=22
